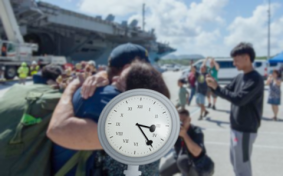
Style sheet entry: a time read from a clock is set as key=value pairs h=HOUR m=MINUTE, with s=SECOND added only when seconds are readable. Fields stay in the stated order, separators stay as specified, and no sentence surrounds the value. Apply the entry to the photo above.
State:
h=3 m=24
